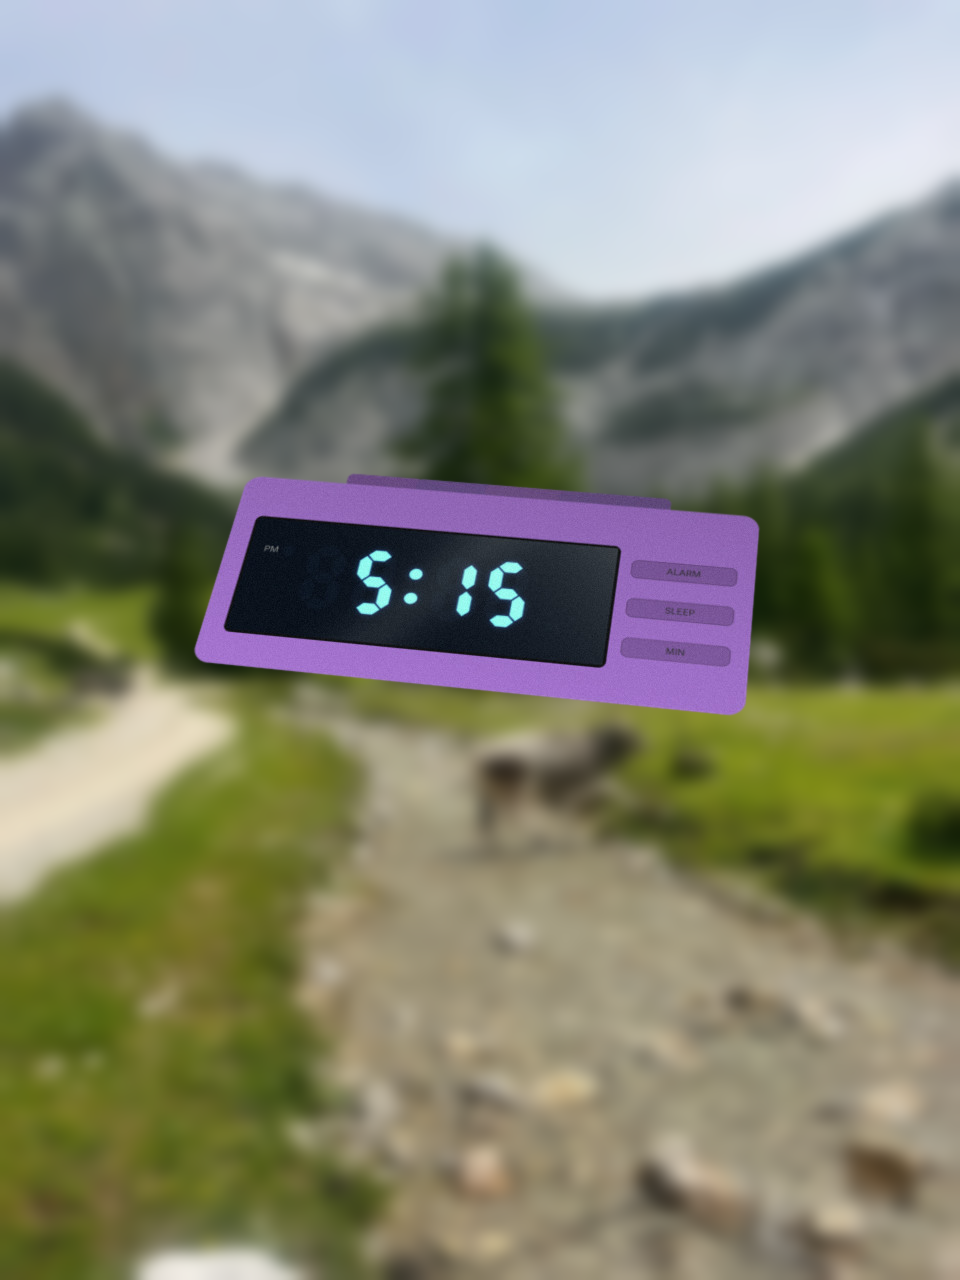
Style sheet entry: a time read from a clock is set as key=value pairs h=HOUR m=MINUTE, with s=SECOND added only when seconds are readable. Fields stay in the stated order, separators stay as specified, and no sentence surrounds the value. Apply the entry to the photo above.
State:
h=5 m=15
